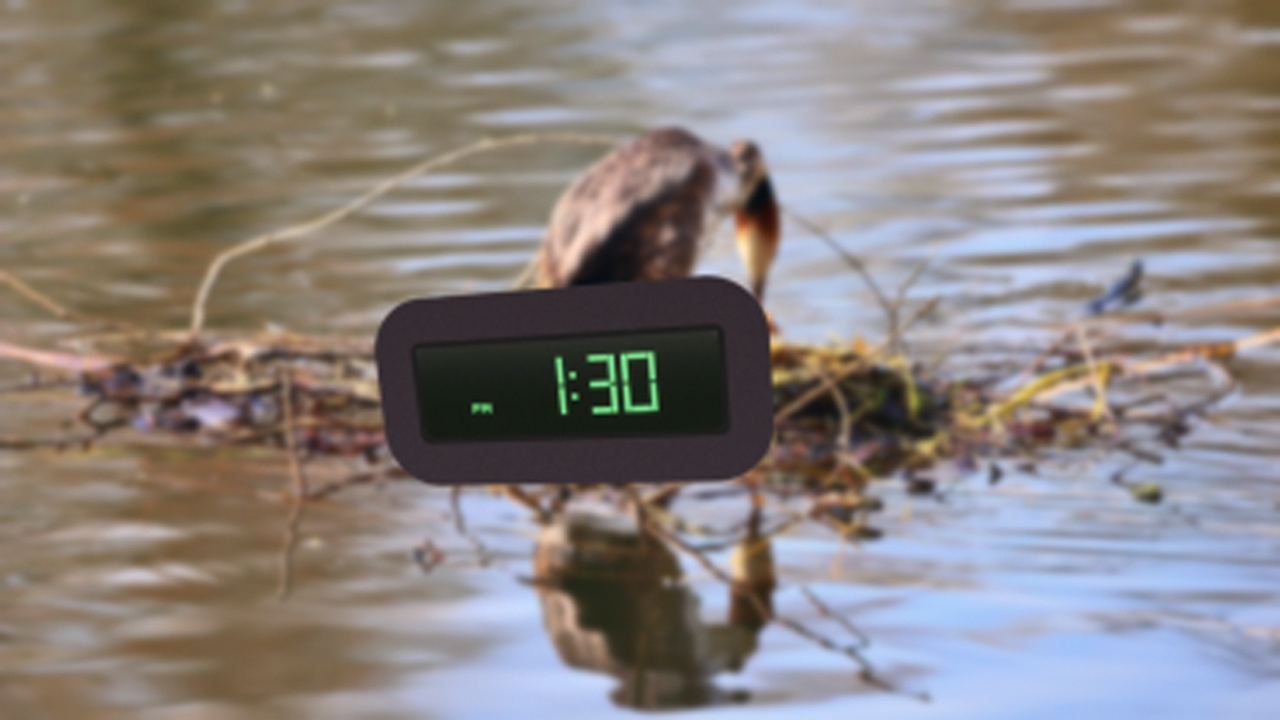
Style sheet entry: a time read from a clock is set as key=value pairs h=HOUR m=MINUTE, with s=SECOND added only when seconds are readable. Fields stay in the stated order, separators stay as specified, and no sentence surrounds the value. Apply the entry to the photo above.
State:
h=1 m=30
